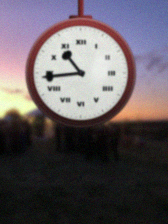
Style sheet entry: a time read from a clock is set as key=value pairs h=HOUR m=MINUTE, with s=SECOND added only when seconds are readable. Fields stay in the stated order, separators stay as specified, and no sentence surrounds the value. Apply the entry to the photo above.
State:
h=10 m=44
